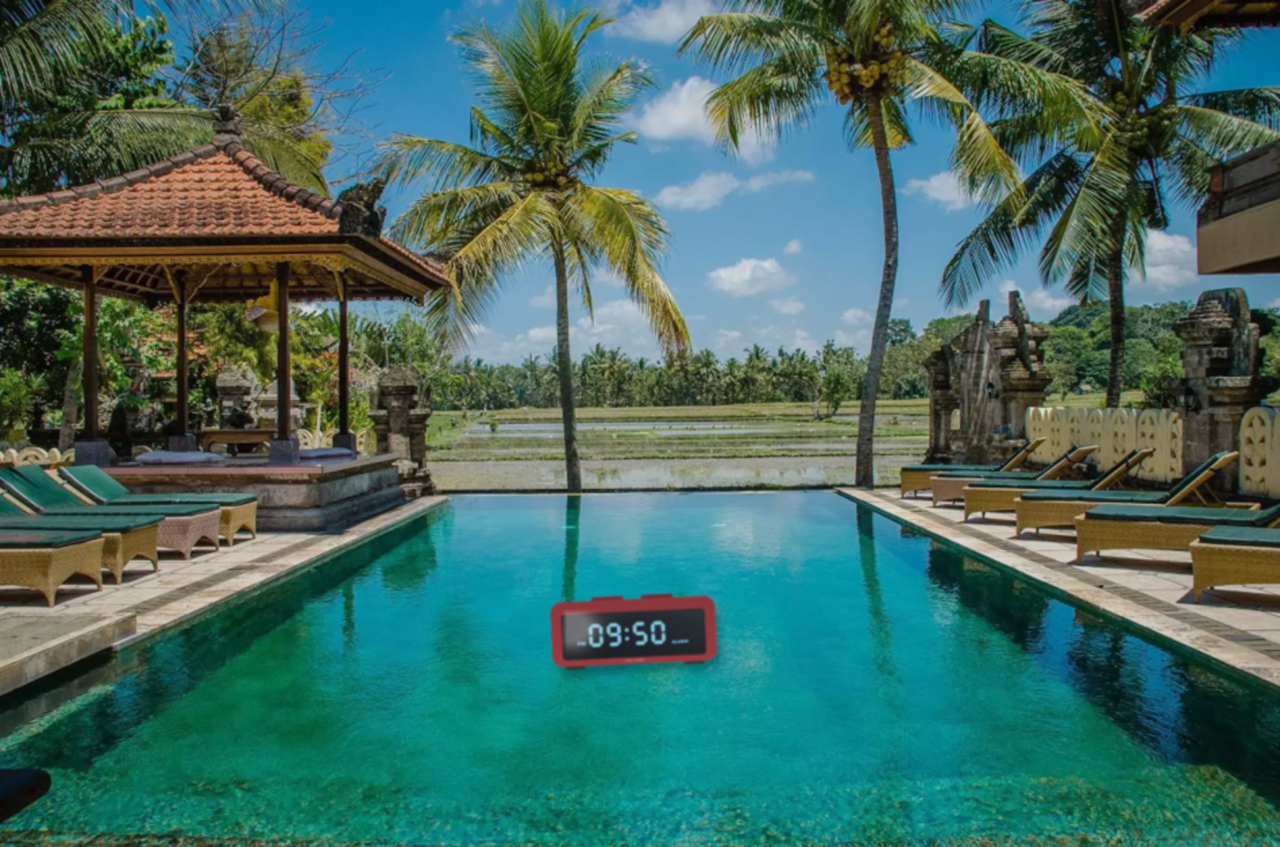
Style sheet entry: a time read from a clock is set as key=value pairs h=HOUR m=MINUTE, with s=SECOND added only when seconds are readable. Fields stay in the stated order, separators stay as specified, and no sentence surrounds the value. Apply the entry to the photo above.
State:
h=9 m=50
